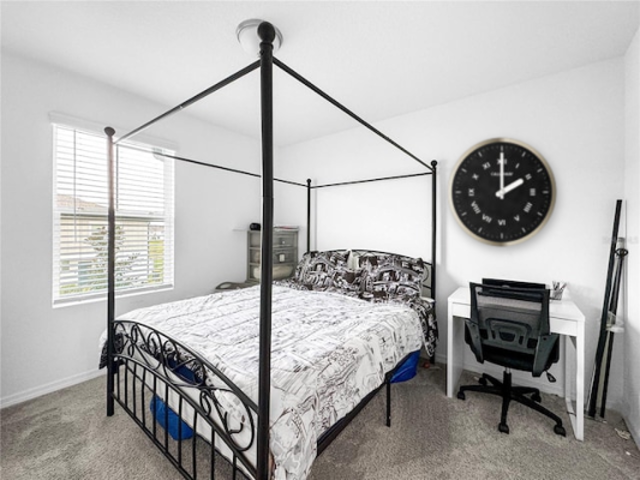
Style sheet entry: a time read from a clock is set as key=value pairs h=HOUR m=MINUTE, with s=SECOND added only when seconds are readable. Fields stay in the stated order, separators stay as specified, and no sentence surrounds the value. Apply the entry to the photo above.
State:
h=2 m=0
